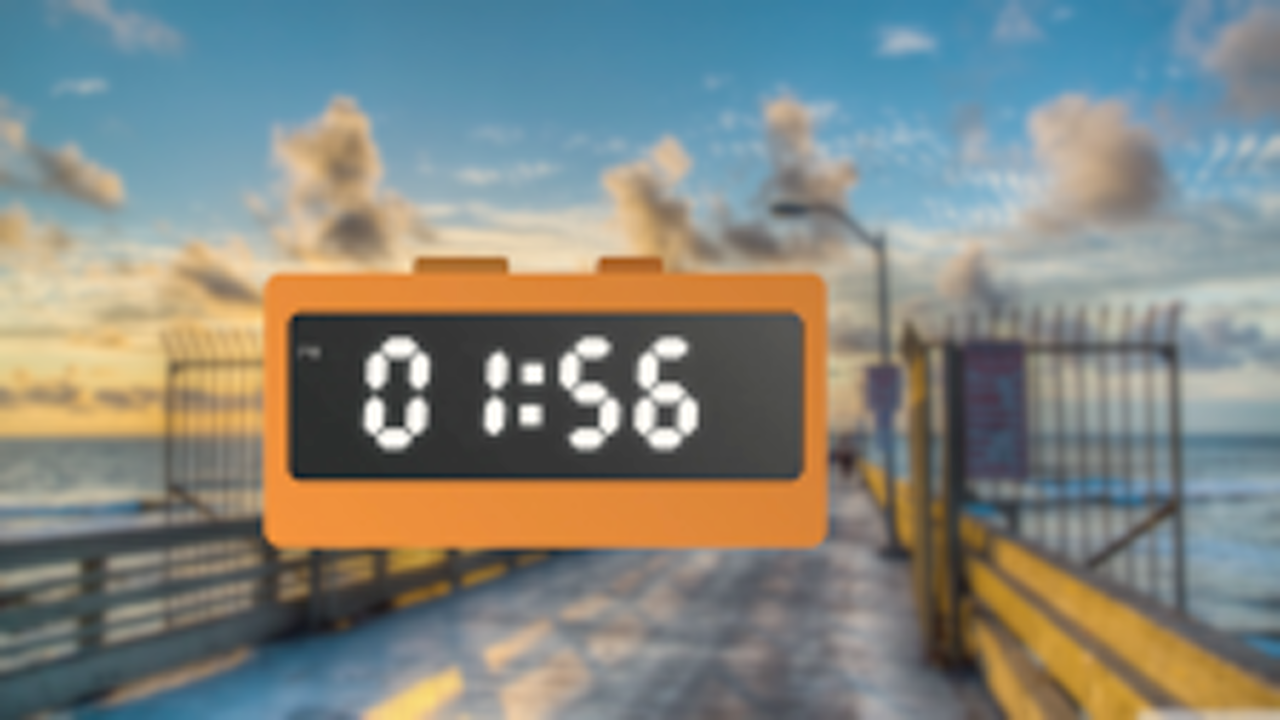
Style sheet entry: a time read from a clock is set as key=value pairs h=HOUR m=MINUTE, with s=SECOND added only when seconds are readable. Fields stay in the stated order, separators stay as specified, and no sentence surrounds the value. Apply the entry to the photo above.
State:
h=1 m=56
